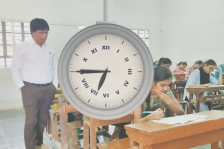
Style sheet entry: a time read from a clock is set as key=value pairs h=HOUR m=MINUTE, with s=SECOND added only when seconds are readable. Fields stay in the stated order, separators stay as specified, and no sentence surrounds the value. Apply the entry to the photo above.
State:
h=6 m=45
